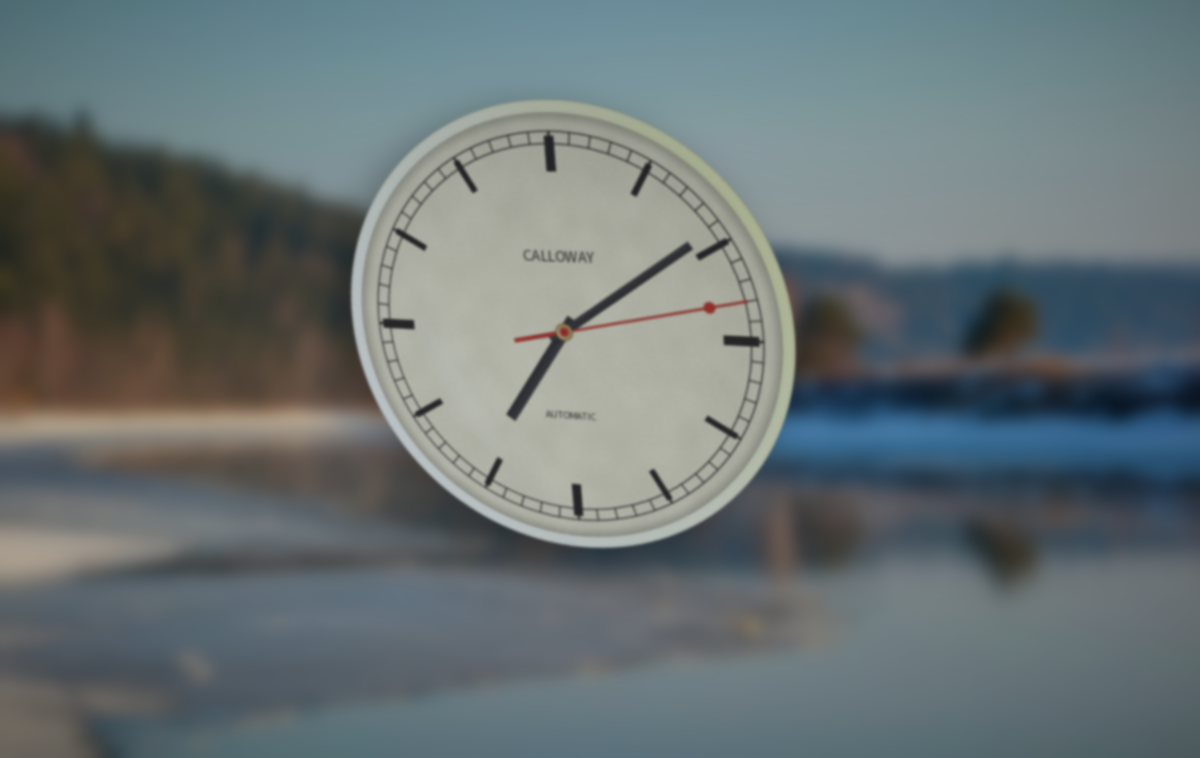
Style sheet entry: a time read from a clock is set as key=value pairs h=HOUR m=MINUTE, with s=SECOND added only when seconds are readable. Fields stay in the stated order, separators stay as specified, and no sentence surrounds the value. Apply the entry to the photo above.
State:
h=7 m=9 s=13
